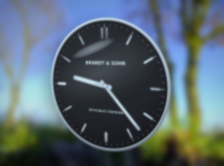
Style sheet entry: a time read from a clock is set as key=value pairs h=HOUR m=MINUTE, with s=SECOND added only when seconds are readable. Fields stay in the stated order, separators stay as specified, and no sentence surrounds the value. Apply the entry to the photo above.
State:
h=9 m=23
